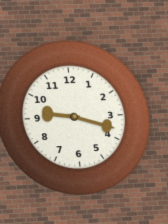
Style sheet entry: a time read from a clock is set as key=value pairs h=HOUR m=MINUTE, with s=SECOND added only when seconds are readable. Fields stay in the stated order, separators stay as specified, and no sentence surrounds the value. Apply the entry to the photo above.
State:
h=9 m=18
